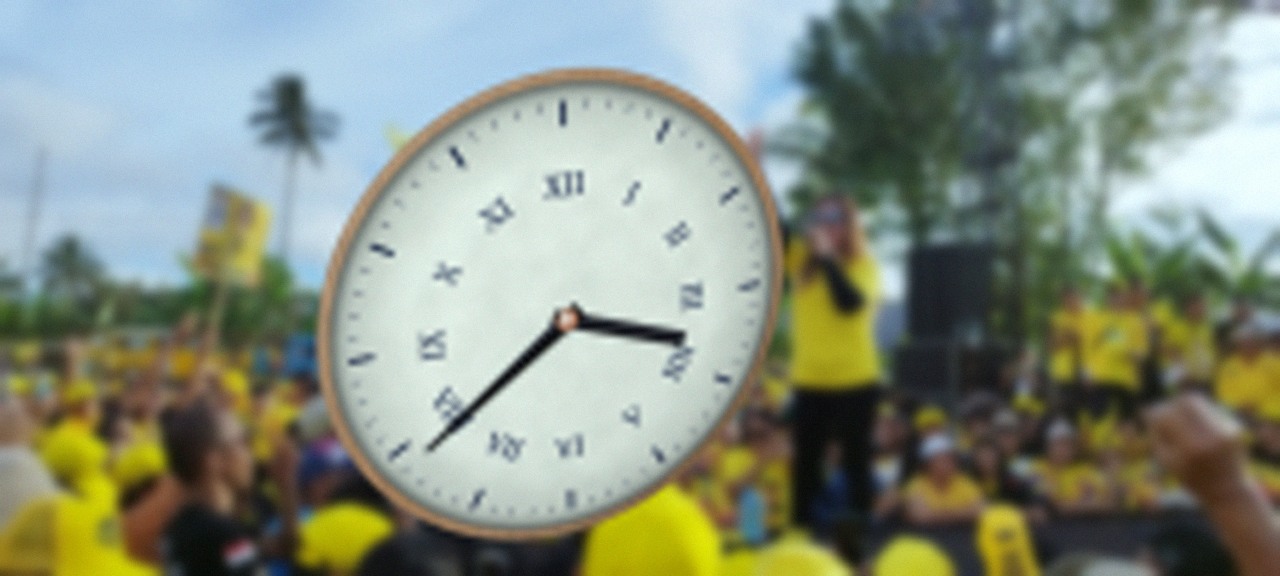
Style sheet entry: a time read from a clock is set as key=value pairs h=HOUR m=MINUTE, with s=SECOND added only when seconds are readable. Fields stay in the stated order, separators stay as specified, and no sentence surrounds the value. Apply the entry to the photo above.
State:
h=3 m=39
